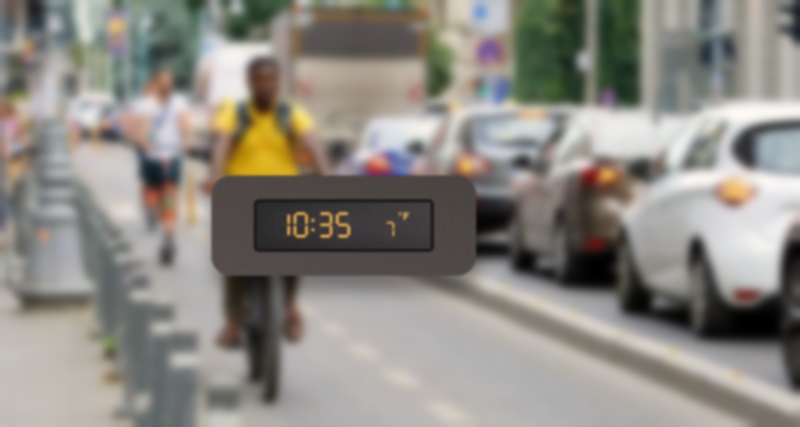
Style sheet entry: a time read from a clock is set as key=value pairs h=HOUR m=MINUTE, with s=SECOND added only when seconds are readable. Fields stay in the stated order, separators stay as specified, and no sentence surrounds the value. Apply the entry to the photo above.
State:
h=10 m=35
